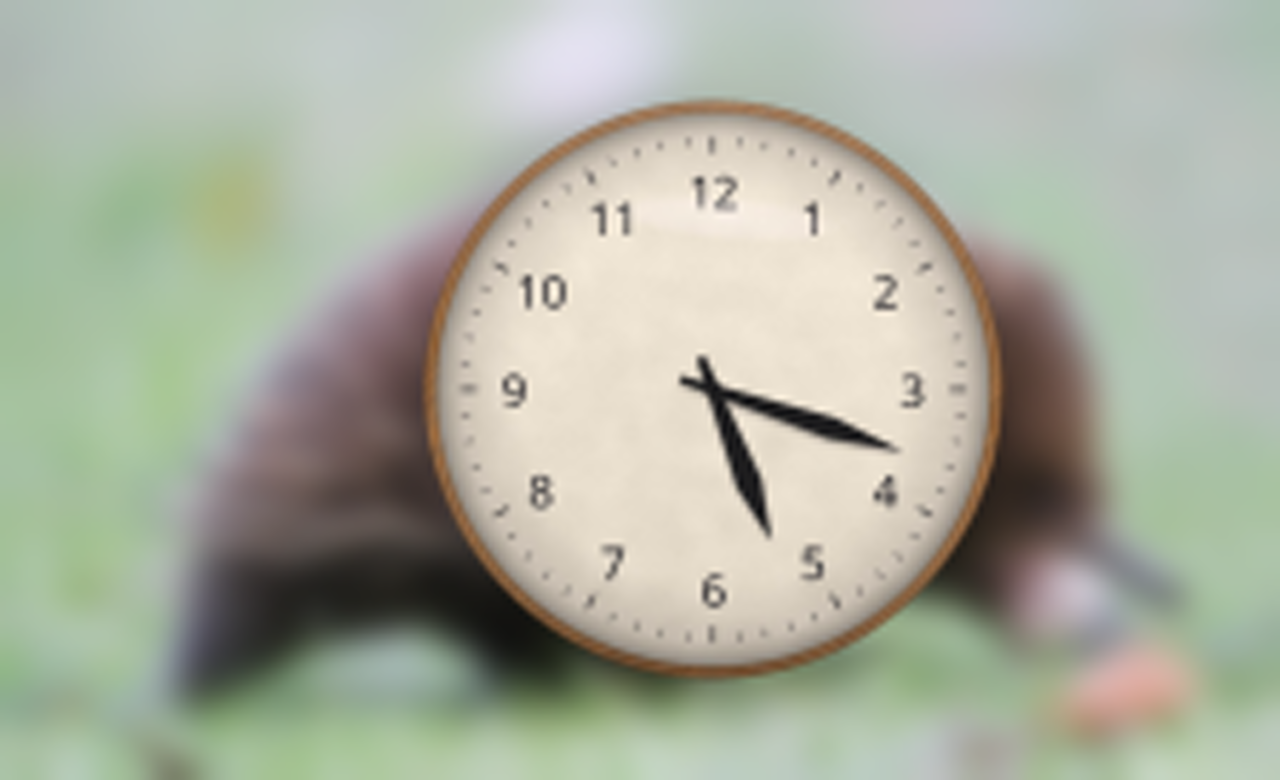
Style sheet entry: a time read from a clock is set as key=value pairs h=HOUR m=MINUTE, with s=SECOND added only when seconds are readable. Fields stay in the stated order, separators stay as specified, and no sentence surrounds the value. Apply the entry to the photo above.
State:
h=5 m=18
